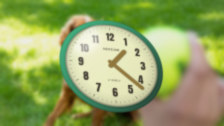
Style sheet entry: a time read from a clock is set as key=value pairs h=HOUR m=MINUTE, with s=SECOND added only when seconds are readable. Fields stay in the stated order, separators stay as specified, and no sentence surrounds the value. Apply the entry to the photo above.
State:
h=1 m=22
